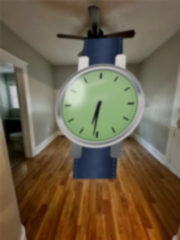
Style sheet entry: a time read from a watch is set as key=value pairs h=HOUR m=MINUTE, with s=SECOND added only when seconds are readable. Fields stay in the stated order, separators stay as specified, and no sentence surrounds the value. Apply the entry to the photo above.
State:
h=6 m=31
